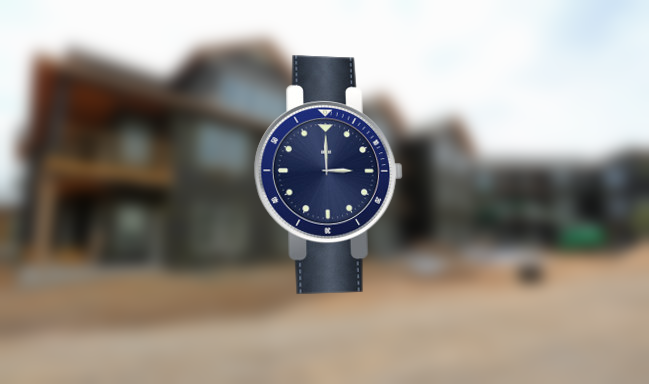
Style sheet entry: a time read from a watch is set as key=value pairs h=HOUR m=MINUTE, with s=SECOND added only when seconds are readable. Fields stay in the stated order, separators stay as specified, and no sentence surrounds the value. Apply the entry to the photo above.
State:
h=3 m=0
